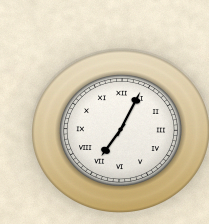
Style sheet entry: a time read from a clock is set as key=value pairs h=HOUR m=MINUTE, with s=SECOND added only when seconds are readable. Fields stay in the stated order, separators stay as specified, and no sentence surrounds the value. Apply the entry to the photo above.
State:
h=7 m=4
